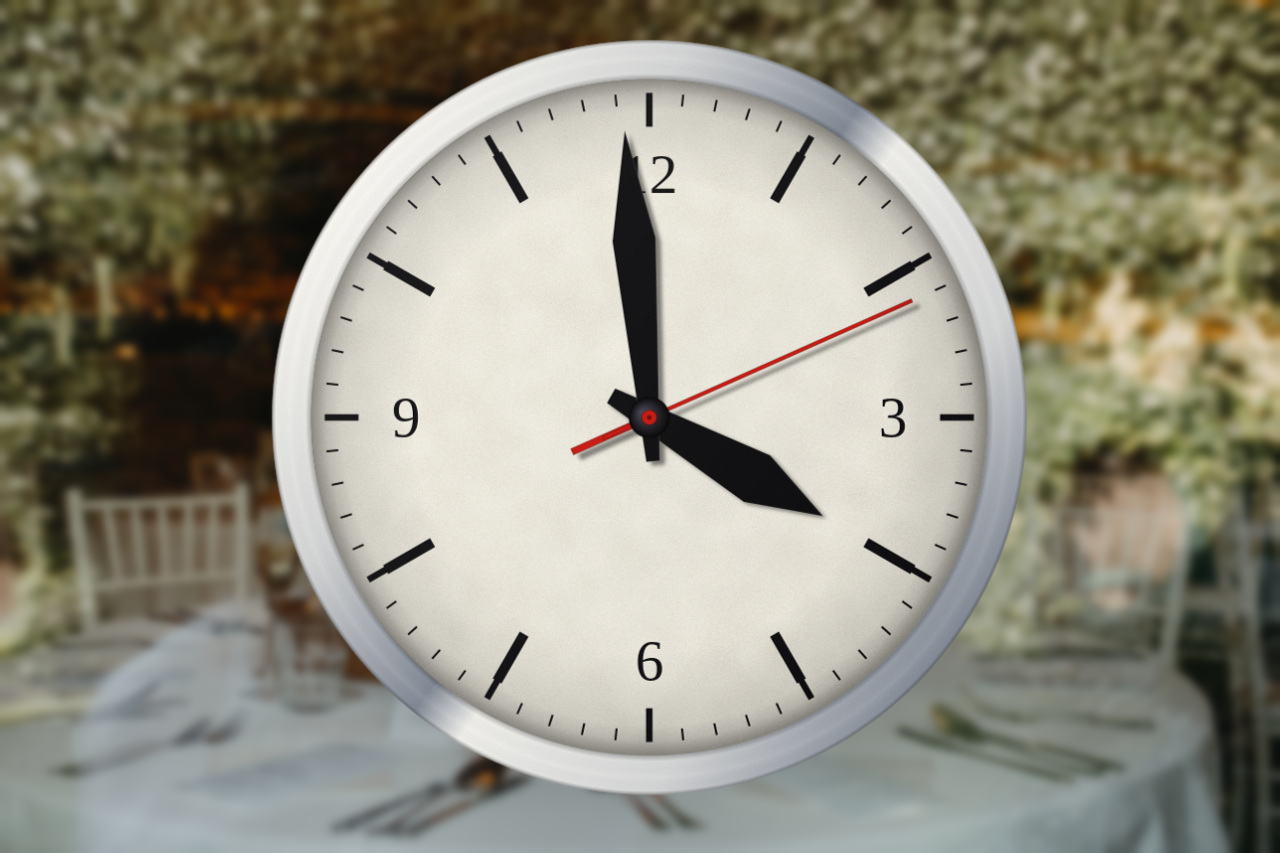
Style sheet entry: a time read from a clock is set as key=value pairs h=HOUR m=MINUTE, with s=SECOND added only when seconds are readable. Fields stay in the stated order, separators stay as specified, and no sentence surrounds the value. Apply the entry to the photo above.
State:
h=3 m=59 s=11
